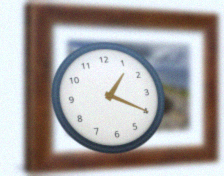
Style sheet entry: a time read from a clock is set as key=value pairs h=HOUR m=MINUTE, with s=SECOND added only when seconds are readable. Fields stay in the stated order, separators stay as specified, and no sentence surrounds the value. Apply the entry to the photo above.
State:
h=1 m=20
